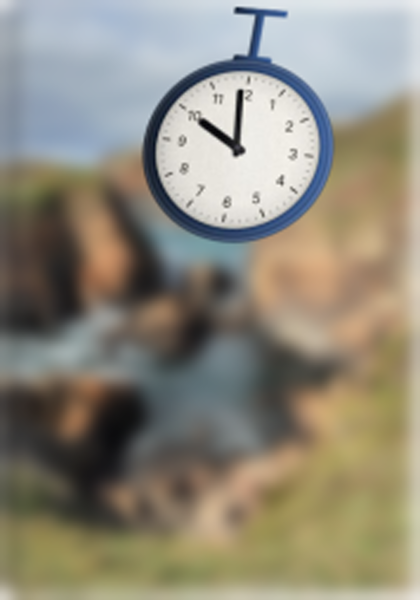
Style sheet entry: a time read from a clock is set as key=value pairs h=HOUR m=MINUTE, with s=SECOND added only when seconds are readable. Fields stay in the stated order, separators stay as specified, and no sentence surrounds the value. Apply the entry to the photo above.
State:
h=9 m=59
